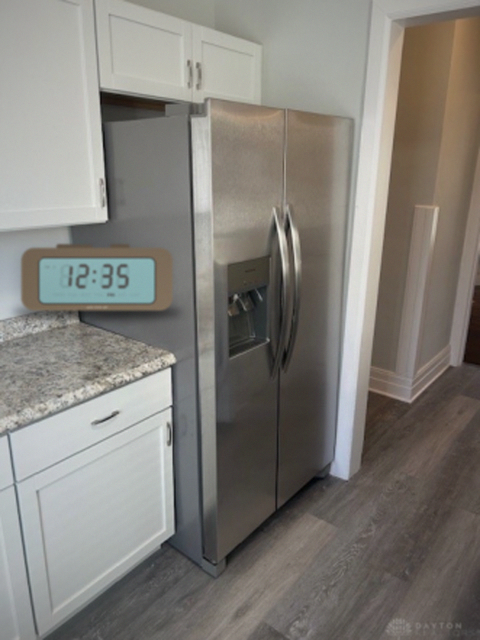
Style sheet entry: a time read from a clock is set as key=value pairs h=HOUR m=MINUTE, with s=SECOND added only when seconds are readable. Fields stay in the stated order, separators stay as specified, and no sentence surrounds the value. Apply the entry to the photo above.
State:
h=12 m=35
